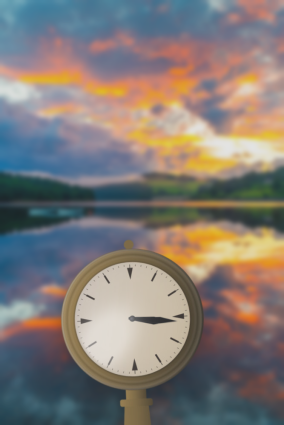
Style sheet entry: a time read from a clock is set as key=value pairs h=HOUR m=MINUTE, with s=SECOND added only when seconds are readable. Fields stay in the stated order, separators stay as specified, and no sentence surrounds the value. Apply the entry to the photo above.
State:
h=3 m=16
